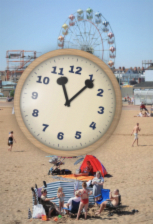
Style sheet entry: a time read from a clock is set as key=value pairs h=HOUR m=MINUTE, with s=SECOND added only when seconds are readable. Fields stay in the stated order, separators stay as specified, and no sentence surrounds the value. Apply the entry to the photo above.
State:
h=11 m=6
